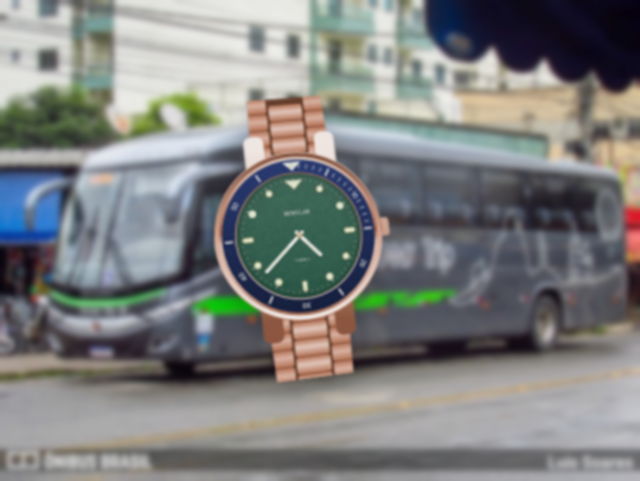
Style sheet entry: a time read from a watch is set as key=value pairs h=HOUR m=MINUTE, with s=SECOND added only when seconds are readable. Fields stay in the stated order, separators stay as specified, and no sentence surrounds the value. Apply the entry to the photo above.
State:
h=4 m=38
